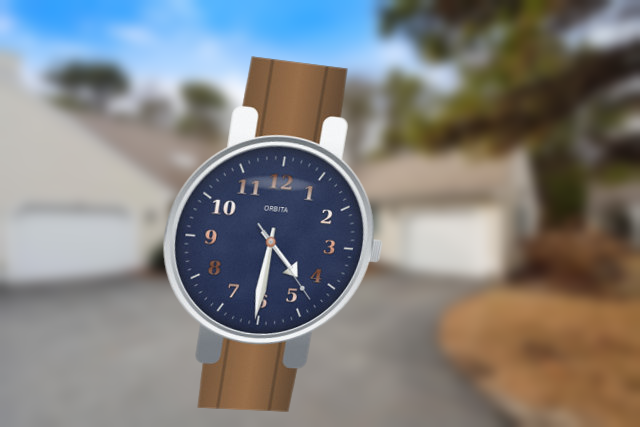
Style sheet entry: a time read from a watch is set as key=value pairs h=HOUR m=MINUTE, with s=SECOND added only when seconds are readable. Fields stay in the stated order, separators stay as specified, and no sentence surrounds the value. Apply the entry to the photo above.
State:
h=4 m=30 s=23
